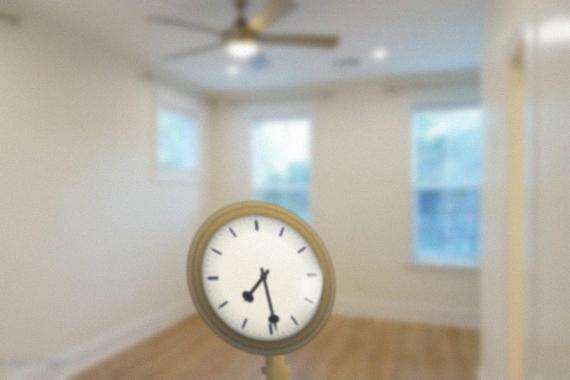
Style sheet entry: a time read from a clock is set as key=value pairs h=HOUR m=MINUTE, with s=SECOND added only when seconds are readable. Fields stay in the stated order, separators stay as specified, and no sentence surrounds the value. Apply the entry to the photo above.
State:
h=7 m=29
